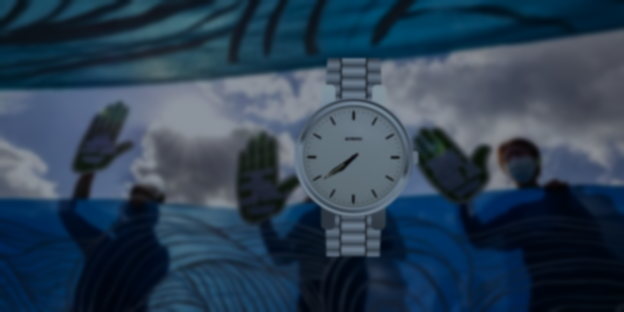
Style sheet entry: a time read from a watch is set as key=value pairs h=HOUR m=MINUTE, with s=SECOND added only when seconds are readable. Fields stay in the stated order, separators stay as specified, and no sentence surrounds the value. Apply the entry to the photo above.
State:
h=7 m=39
